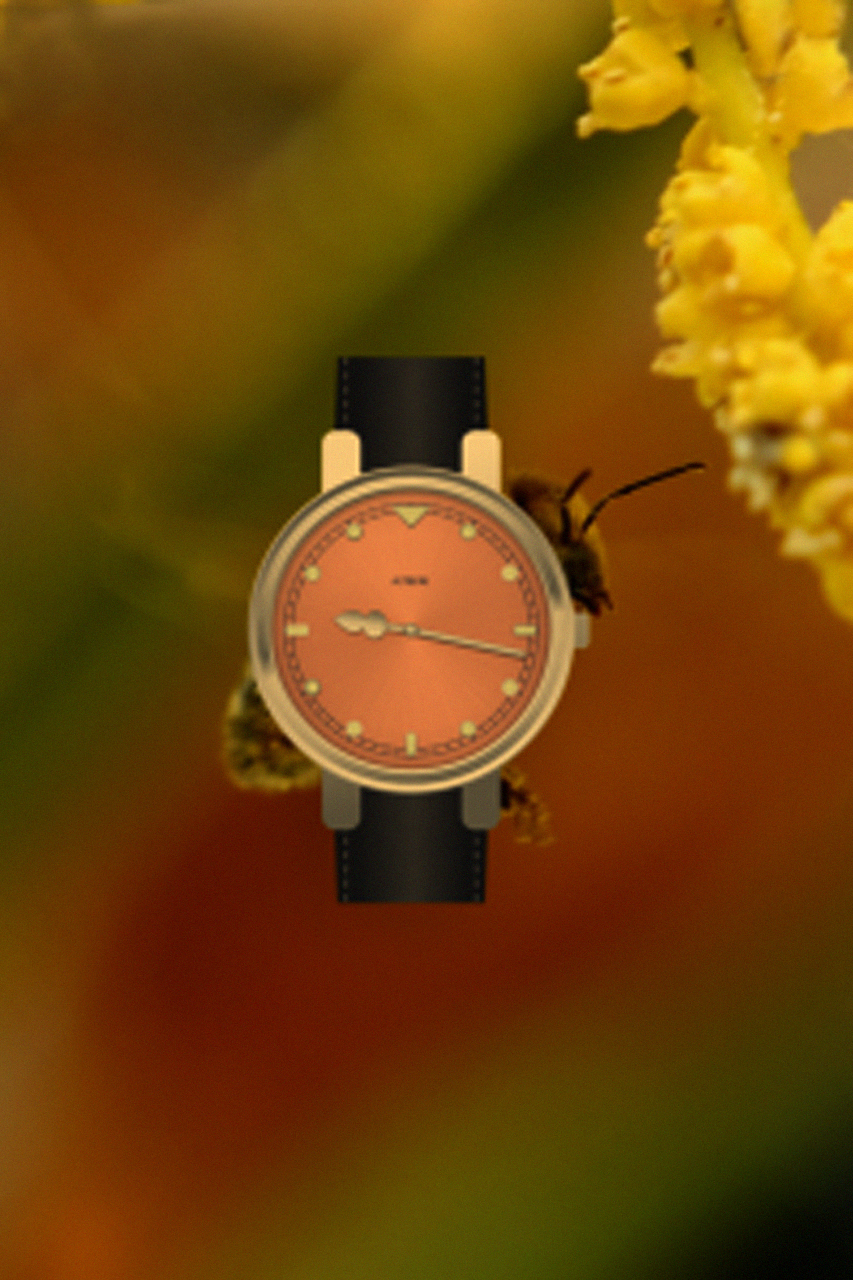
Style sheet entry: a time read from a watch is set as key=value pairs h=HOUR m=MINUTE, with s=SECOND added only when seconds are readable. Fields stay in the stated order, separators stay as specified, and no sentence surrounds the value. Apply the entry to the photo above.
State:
h=9 m=17
